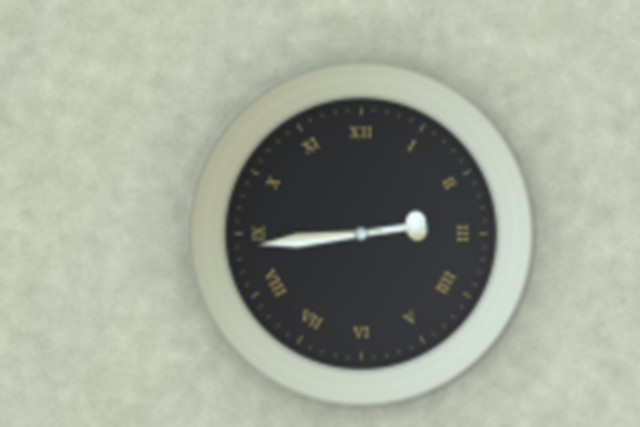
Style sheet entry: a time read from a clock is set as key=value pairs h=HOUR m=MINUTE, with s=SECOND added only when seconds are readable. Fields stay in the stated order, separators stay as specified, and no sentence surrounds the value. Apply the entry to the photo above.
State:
h=2 m=44
